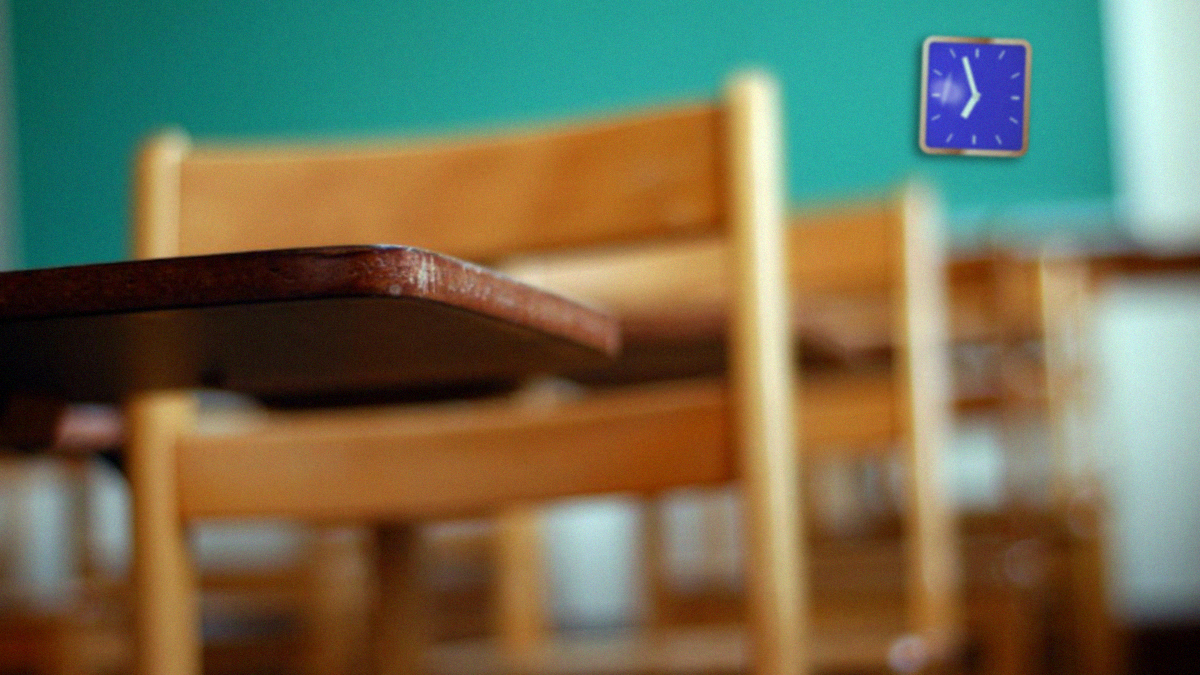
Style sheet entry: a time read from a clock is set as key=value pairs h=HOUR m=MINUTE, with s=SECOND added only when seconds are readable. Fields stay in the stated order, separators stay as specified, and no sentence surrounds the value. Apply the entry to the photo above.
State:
h=6 m=57
